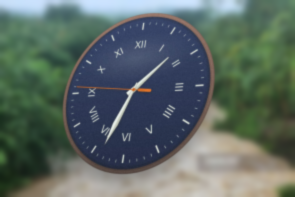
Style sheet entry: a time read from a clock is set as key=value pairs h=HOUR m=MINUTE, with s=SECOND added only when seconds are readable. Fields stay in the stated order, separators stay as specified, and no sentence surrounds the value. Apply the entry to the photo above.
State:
h=1 m=33 s=46
